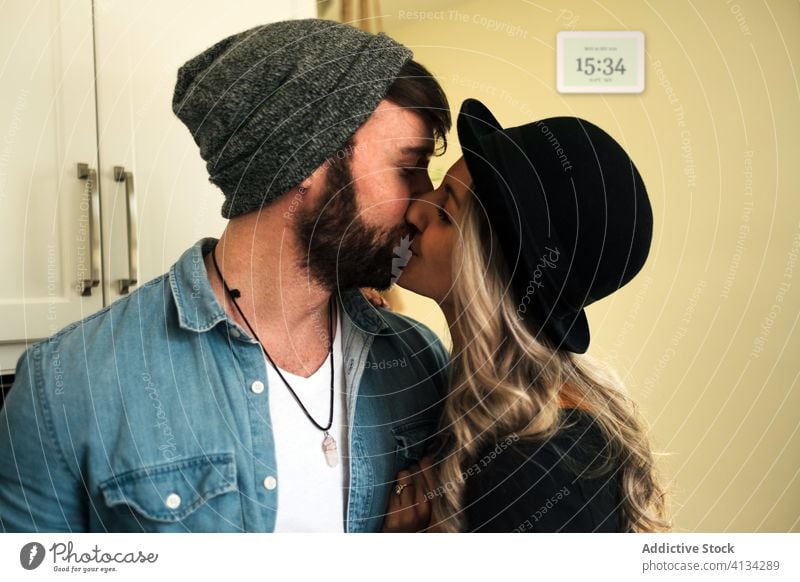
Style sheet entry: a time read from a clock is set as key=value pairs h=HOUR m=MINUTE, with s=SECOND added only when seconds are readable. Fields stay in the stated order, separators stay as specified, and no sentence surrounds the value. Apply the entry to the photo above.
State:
h=15 m=34
